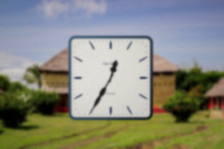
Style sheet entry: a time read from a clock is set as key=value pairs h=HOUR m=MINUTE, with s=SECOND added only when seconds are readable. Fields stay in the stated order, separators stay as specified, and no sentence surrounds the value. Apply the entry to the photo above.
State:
h=12 m=35
